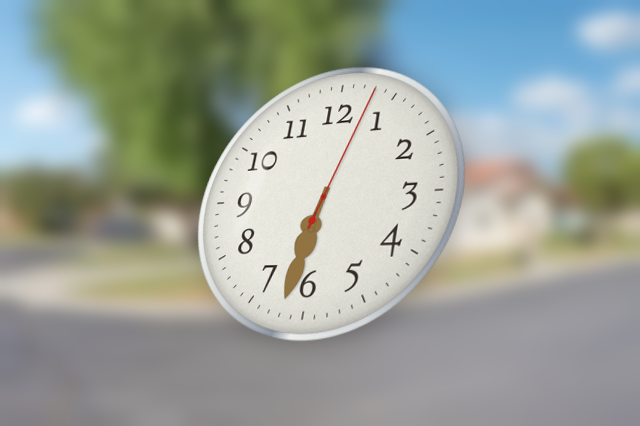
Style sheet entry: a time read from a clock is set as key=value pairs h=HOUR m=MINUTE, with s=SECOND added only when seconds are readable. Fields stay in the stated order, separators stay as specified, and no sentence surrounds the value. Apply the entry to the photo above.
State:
h=6 m=32 s=3
